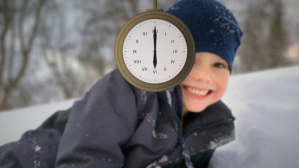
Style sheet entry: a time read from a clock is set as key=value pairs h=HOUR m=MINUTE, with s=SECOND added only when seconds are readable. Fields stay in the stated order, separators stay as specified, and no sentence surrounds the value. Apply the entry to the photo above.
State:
h=6 m=0
